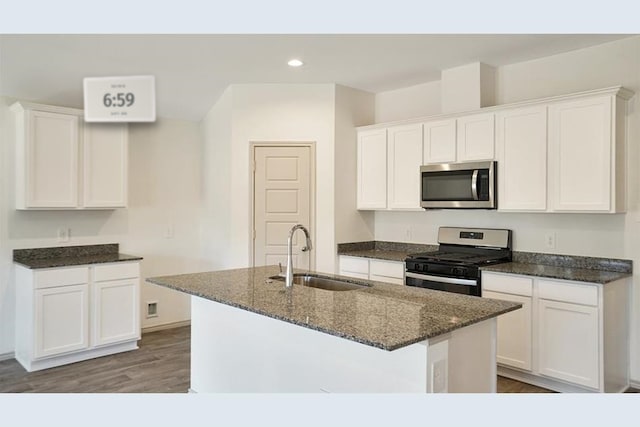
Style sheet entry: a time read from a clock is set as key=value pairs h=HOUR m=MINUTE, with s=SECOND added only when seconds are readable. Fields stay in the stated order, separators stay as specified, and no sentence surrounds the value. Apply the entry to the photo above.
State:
h=6 m=59
